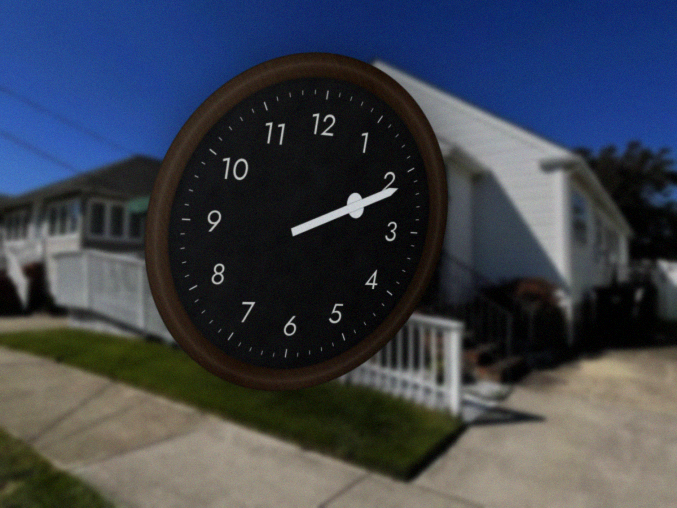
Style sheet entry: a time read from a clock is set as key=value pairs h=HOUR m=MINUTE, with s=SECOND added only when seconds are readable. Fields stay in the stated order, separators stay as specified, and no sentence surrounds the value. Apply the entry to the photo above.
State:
h=2 m=11
